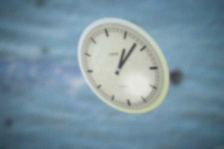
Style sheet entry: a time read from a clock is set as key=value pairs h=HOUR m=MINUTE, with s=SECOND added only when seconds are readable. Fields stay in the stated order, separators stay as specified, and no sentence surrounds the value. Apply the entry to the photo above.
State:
h=1 m=8
